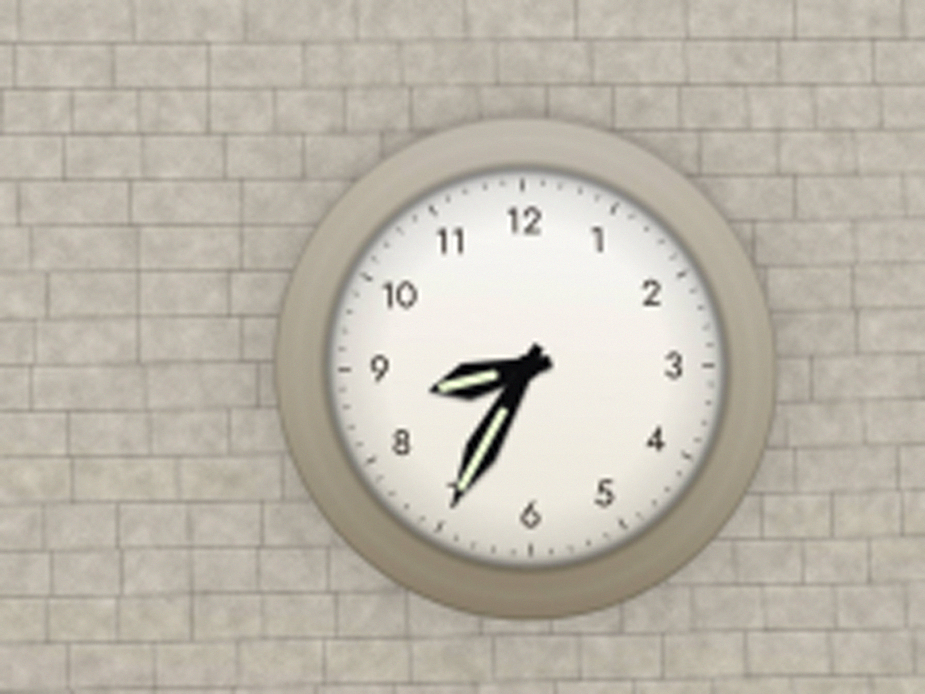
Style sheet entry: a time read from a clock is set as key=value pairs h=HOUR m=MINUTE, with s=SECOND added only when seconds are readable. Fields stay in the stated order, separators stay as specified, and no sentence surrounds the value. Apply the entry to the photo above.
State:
h=8 m=35
